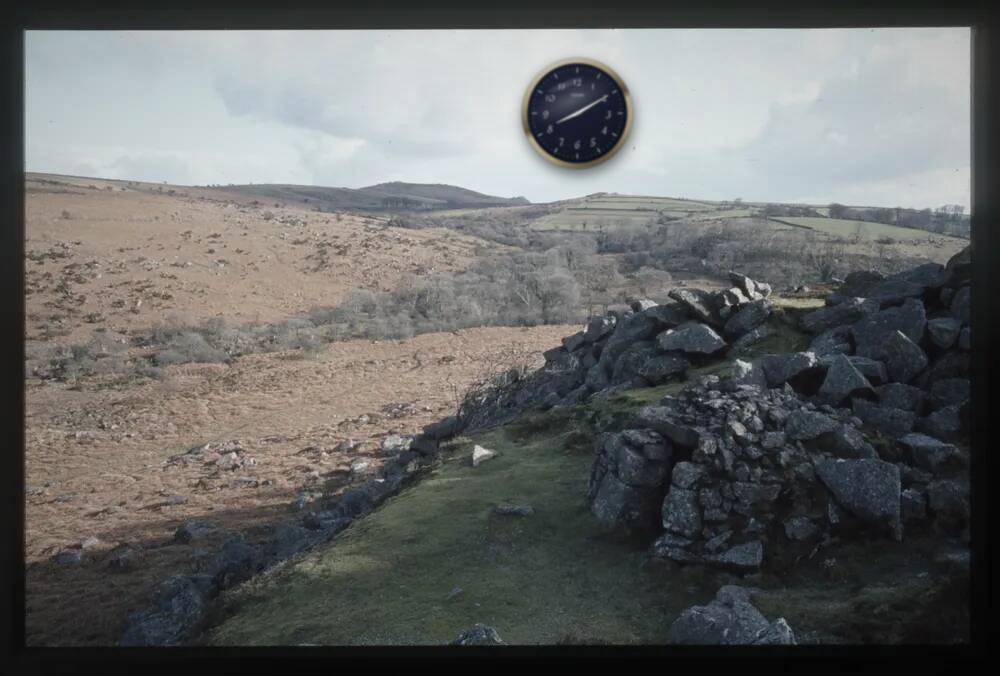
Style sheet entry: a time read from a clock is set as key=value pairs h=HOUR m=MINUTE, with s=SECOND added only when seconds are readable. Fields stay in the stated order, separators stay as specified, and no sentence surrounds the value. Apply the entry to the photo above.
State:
h=8 m=10
